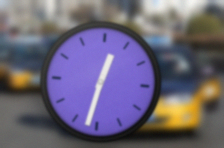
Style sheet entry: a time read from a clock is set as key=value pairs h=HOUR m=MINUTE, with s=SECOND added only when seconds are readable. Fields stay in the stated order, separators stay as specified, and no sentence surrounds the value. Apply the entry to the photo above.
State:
h=12 m=32
